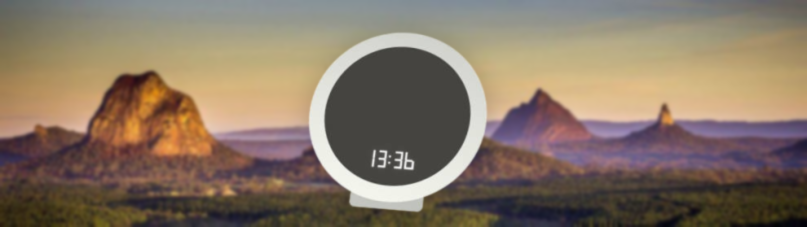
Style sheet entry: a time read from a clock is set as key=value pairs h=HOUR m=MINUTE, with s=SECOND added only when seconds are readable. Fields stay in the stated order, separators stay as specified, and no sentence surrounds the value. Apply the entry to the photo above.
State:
h=13 m=36
